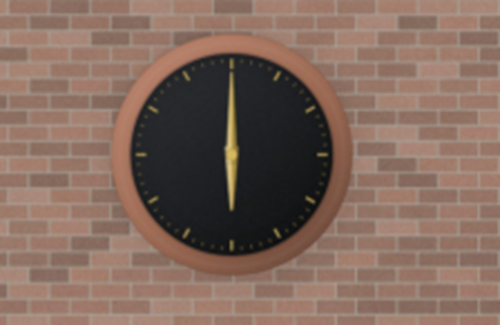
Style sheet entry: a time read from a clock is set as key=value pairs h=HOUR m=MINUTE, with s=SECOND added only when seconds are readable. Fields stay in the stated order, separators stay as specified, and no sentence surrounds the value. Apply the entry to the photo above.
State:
h=6 m=0
